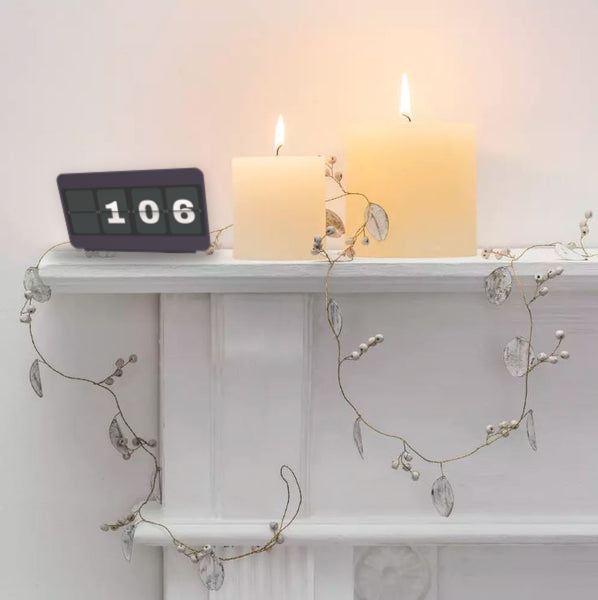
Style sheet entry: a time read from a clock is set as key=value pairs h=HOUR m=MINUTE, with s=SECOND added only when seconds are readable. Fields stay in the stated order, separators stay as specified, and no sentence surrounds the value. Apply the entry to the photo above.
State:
h=1 m=6
